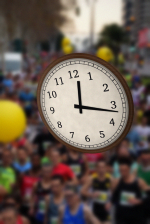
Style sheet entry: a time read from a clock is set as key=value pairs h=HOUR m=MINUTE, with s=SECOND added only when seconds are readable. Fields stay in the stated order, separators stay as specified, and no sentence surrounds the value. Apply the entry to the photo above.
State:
h=12 m=17
